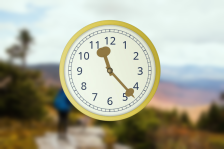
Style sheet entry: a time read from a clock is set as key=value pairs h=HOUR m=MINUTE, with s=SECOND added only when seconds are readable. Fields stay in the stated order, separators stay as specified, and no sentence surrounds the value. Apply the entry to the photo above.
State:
h=11 m=23
